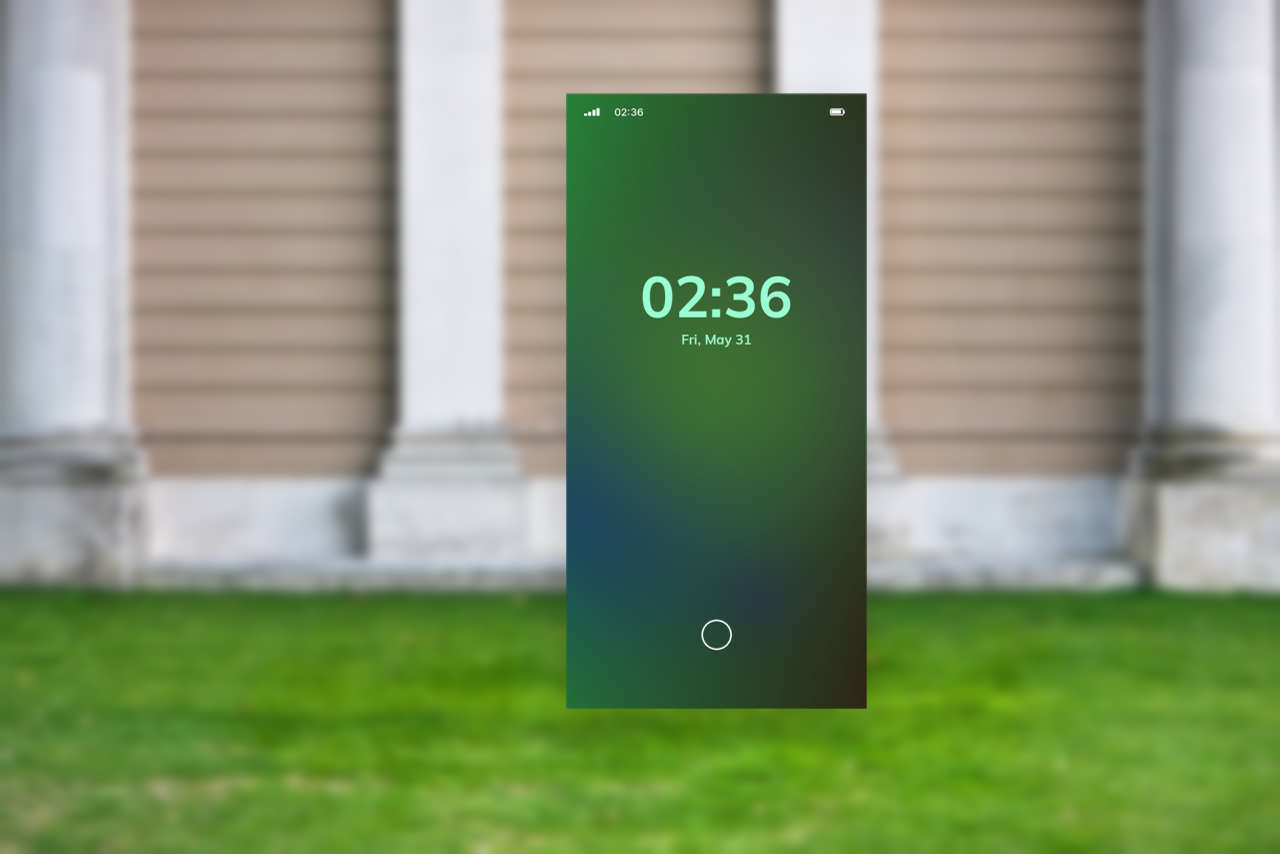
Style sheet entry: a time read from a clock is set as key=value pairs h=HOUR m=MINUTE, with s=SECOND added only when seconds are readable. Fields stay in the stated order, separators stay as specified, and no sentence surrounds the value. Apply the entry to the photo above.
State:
h=2 m=36
